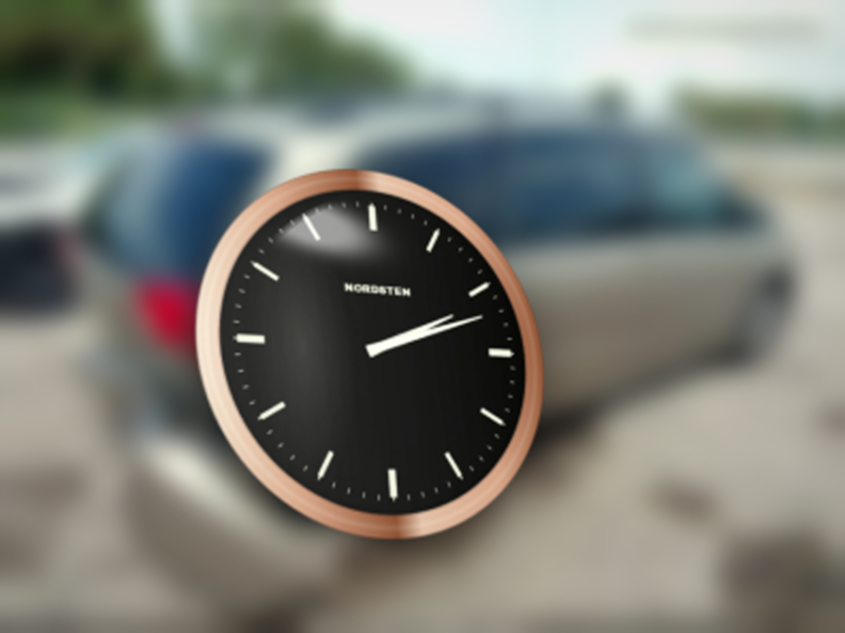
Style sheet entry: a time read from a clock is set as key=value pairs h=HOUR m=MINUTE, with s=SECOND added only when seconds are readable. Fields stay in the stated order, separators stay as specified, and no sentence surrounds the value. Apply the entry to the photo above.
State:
h=2 m=12
